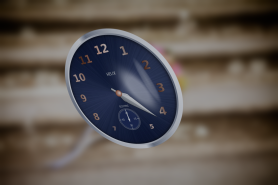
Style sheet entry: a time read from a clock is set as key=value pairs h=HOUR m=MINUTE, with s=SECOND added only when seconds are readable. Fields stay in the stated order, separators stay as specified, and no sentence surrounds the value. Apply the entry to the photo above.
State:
h=4 m=22
